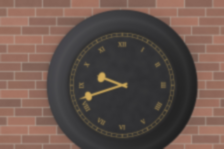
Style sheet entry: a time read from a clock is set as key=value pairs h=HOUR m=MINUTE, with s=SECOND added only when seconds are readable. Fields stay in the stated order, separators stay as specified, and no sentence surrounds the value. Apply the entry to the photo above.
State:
h=9 m=42
